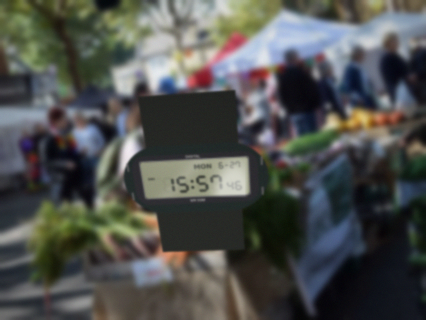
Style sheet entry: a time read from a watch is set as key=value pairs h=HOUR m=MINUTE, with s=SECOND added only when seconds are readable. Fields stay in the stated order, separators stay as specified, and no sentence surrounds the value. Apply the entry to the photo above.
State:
h=15 m=57 s=46
